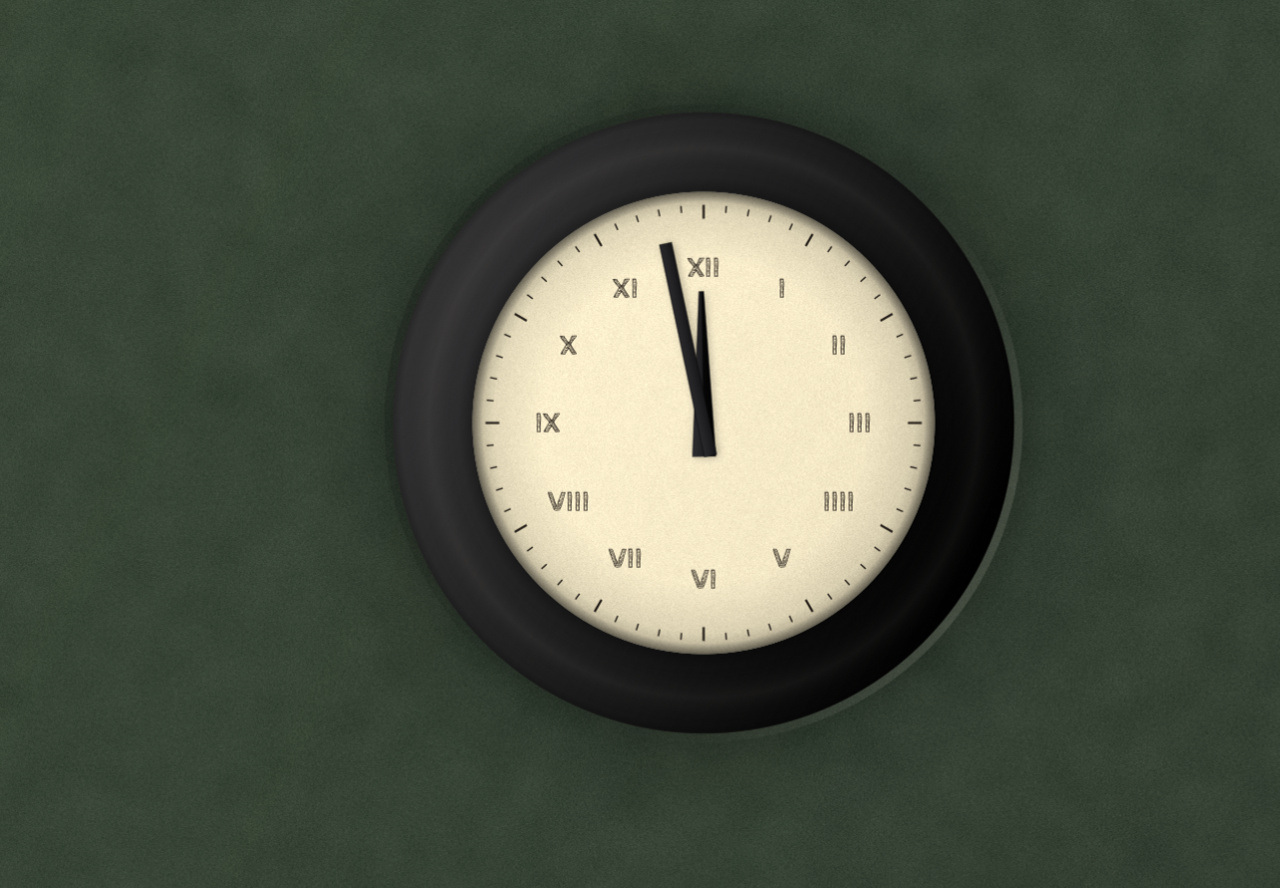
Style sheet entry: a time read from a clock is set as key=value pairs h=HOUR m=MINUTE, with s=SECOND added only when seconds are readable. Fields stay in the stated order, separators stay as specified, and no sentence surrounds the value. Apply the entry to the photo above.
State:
h=11 m=58
